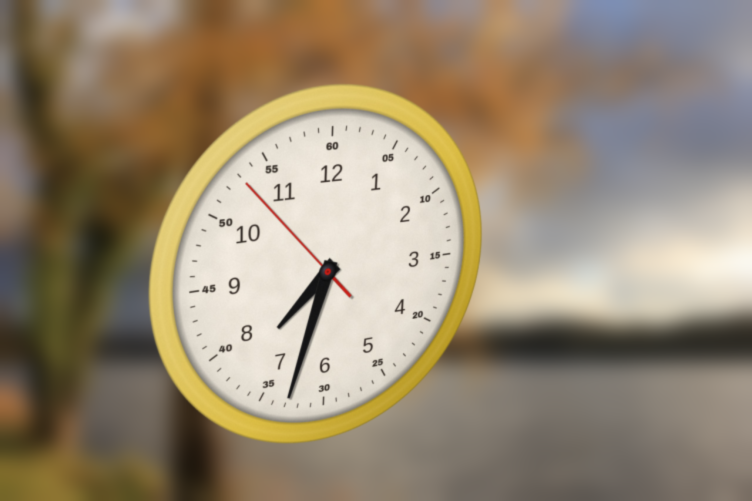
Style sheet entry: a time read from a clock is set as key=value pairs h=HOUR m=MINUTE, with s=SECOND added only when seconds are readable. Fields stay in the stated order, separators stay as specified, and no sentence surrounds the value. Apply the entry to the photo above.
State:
h=7 m=32 s=53
